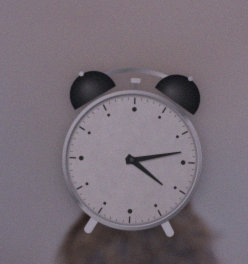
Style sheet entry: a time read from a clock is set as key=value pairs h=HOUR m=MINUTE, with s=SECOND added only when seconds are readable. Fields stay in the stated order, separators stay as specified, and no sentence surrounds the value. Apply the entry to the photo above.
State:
h=4 m=13
